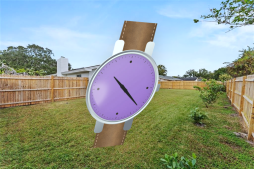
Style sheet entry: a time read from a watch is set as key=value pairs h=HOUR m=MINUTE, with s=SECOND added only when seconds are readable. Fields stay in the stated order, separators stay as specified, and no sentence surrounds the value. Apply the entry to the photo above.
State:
h=10 m=22
